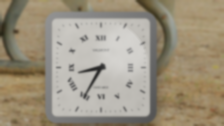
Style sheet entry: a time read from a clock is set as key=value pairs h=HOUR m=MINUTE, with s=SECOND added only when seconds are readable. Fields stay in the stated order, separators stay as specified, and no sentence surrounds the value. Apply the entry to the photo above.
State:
h=8 m=35
